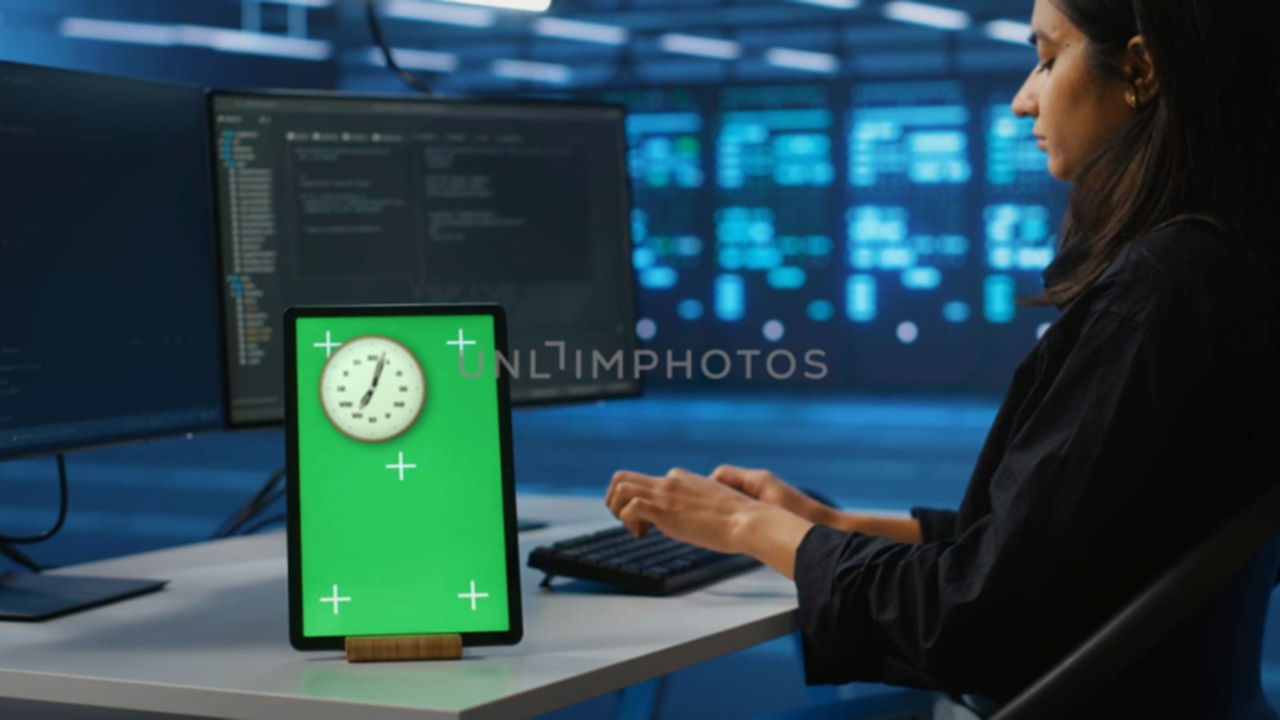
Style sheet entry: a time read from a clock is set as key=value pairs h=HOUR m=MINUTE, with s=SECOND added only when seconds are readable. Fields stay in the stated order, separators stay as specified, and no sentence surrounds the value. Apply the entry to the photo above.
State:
h=7 m=3
